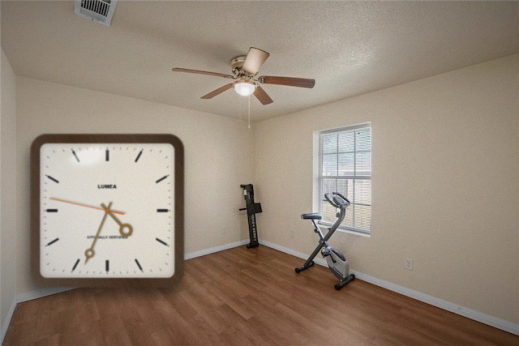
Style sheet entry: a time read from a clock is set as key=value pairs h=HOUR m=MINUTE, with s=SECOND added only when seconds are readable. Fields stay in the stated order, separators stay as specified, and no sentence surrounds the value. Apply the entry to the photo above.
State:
h=4 m=33 s=47
